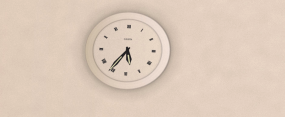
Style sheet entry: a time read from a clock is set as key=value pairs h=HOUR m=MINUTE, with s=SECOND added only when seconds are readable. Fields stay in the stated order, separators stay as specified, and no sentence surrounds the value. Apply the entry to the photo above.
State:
h=5 m=36
